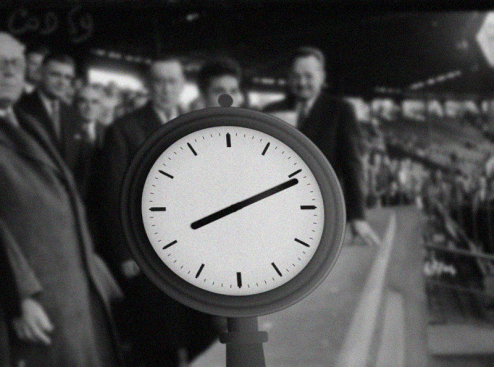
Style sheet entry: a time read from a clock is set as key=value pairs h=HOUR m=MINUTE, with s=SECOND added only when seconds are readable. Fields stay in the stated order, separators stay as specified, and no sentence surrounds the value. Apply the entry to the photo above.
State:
h=8 m=11
